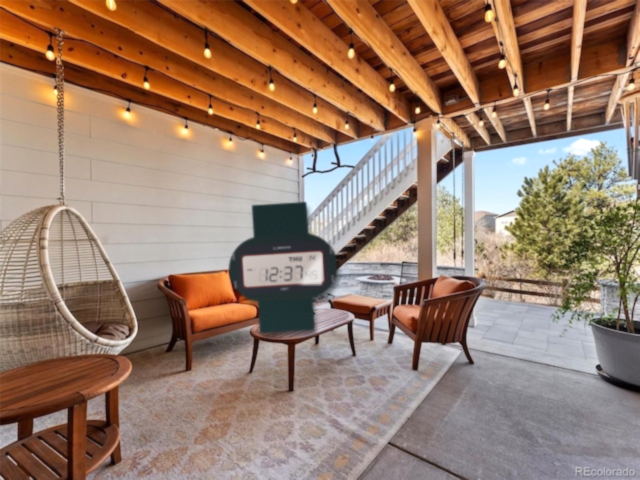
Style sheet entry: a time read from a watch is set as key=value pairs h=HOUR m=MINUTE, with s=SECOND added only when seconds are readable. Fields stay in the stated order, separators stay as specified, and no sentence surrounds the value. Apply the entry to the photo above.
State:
h=12 m=37
